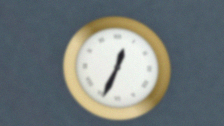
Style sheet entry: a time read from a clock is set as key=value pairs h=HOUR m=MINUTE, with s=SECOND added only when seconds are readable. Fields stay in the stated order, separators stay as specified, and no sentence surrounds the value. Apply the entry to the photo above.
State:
h=12 m=34
